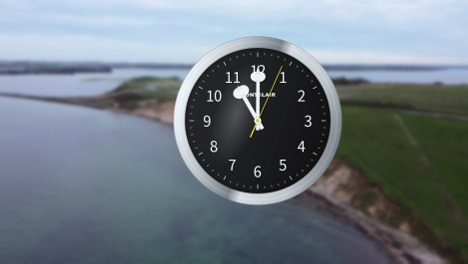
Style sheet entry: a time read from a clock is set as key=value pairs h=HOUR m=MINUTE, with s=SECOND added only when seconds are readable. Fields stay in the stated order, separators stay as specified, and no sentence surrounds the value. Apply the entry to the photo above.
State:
h=11 m=0 s=4
